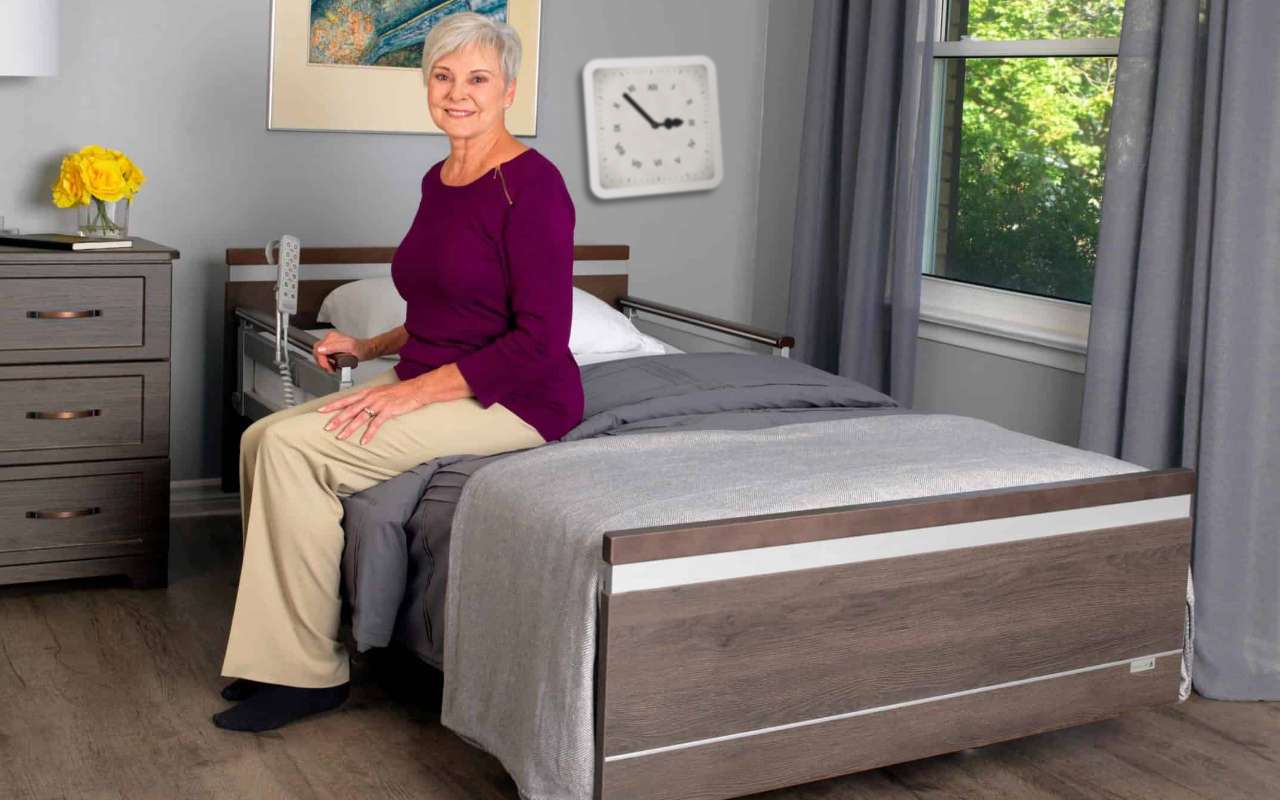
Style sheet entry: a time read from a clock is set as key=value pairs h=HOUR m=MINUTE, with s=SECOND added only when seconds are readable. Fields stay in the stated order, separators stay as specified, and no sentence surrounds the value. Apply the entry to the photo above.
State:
h=2 m=53
